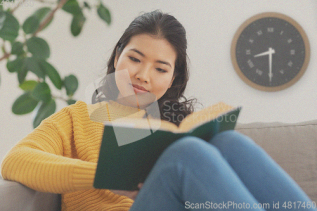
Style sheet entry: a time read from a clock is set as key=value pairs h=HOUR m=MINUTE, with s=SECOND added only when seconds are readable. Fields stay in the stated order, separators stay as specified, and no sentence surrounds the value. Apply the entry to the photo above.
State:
h=8 m=30
